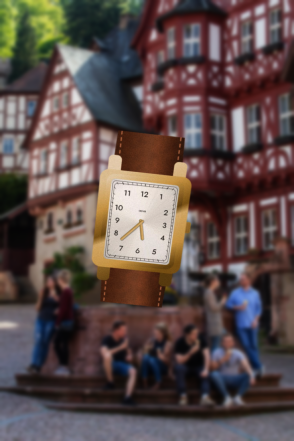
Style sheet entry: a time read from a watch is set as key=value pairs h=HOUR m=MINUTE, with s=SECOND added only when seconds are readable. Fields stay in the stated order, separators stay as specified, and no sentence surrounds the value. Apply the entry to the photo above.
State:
h=5 m=37
